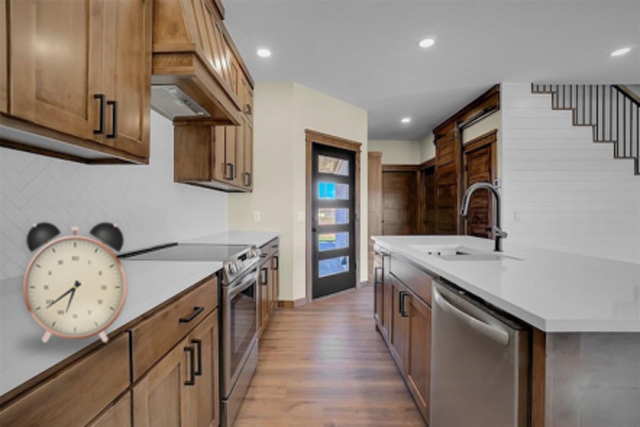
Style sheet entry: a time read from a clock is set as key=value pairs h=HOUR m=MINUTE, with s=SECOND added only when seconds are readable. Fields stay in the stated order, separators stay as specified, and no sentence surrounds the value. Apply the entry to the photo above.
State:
h=6 m=39
